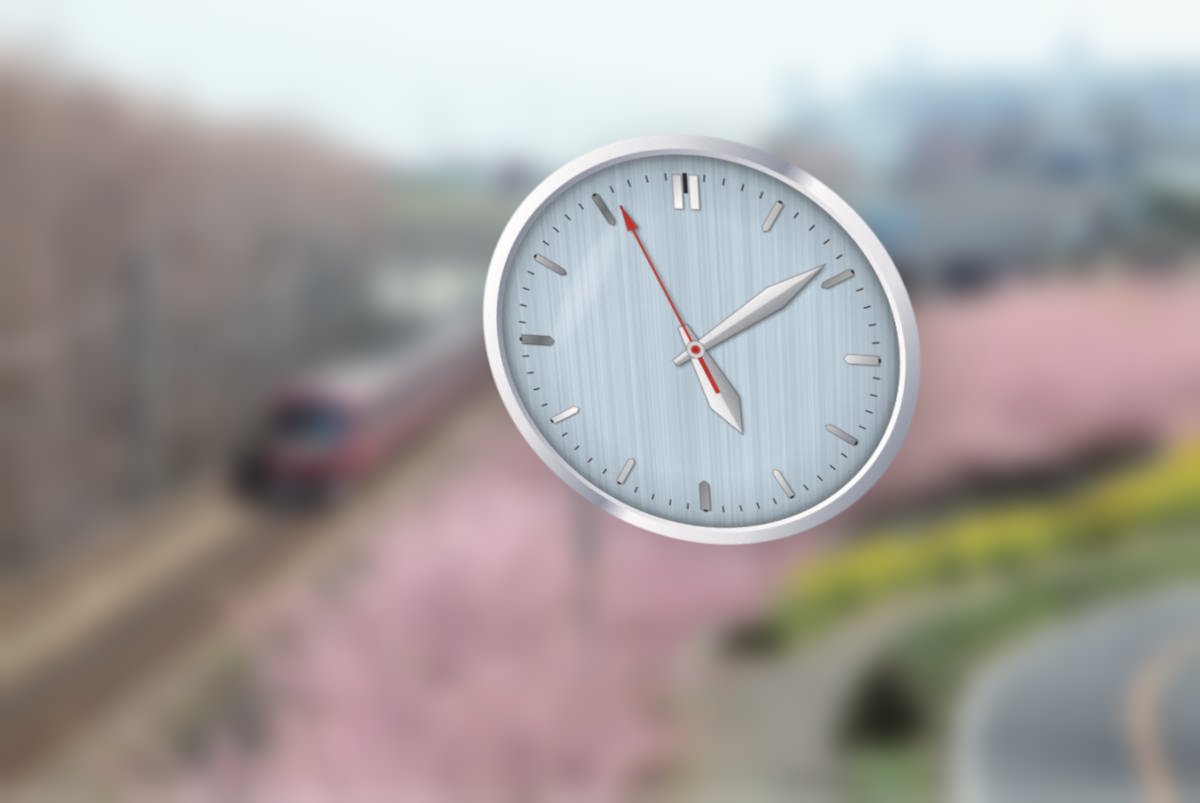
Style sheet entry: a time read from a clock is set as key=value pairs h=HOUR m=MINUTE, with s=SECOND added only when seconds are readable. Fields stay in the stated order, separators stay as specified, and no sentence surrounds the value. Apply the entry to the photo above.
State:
h=5 m=8 s=56
